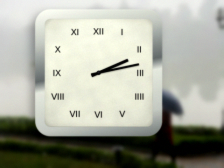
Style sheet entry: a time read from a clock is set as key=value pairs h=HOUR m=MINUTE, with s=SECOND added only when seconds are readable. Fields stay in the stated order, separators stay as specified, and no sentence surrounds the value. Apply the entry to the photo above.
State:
h=2 m=13
